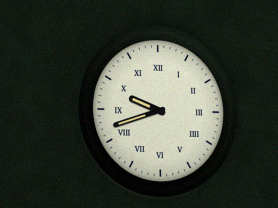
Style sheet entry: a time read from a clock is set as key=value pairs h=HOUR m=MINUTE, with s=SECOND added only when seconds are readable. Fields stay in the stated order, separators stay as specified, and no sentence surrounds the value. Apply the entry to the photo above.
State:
h=9 m=42
